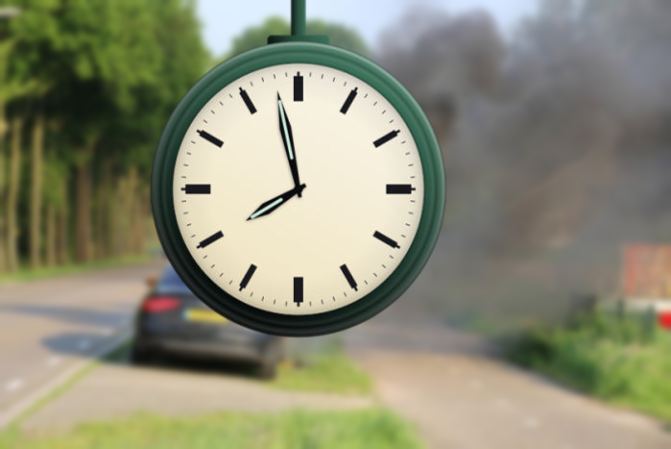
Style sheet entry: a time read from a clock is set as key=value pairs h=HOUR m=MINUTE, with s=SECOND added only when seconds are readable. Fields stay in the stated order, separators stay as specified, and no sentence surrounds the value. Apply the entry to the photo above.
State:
h=7 m=58
